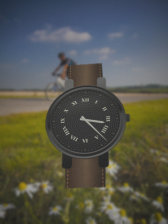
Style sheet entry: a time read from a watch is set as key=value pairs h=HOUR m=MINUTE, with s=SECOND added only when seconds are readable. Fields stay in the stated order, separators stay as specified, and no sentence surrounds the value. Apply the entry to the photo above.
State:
h=3 m=23
